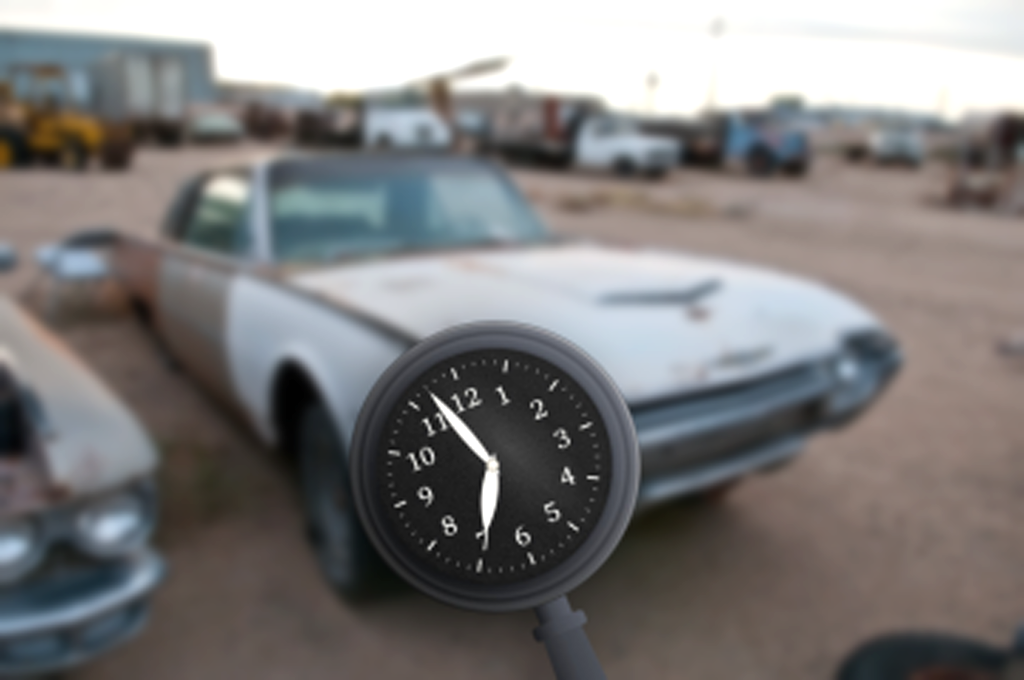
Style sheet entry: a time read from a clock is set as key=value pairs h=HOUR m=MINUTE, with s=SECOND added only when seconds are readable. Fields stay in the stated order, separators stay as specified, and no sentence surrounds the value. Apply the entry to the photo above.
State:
h=6 m=57
